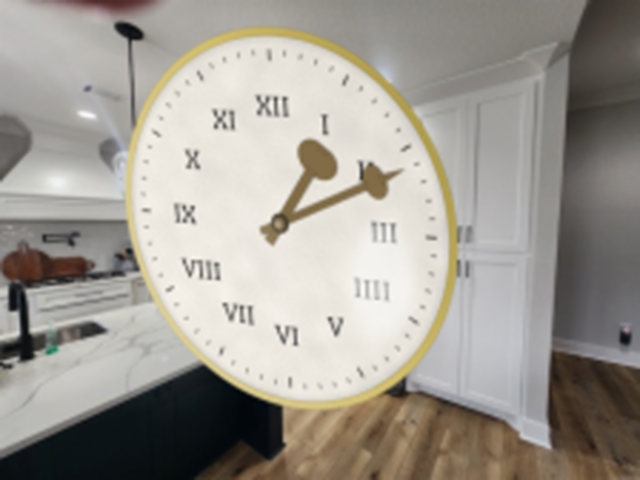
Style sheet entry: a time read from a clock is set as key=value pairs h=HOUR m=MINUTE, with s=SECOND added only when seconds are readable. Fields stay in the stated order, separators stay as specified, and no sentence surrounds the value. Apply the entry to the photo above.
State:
h=1 m=11
